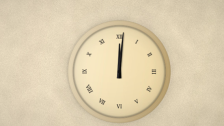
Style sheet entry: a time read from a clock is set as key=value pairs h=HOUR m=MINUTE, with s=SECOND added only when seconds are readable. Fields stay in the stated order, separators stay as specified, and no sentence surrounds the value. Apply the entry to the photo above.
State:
h=12 m=1
